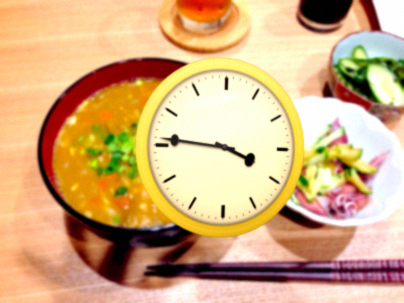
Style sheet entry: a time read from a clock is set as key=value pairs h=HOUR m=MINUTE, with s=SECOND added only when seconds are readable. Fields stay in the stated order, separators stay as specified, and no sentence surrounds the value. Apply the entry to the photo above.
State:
h=3 m=46
